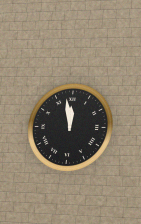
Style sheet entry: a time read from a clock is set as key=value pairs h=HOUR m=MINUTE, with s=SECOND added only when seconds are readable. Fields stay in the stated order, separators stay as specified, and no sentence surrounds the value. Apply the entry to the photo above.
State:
h=11 m=58
